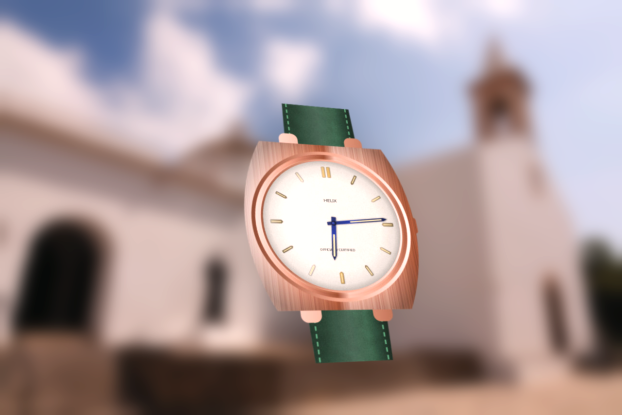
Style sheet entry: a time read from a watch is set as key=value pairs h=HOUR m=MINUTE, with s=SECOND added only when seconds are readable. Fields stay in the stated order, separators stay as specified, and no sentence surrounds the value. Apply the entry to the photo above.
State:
h=6 m=14
